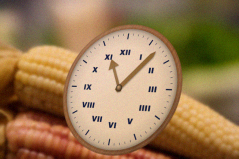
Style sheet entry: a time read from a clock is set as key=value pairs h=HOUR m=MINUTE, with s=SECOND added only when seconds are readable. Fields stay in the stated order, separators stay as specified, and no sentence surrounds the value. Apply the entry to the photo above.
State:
h=11 m=7
